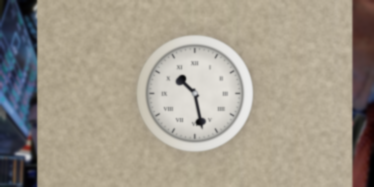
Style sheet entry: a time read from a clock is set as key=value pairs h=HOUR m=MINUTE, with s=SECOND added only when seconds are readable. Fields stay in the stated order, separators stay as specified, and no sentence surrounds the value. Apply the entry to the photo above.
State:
h=10 m=28
